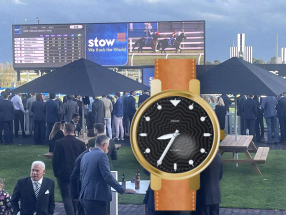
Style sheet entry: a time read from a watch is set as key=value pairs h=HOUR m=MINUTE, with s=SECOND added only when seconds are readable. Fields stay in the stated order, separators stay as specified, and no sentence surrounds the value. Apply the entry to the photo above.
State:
h=8 m=35
